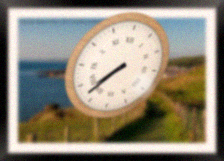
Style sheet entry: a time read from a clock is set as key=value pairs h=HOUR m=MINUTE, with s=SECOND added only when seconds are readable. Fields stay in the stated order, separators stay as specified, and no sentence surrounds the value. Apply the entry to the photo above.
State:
h=7 m=37
